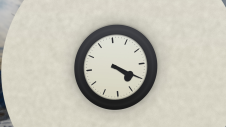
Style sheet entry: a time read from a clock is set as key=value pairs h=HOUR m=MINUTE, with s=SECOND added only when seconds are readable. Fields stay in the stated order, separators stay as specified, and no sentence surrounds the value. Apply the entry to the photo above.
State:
h=4 m=20
